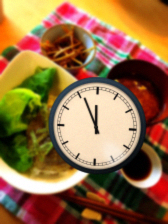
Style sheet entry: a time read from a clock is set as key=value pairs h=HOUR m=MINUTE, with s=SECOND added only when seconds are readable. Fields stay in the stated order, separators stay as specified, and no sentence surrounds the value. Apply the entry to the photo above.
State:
h=11 m=56
